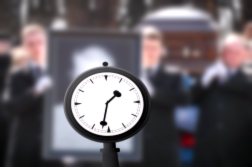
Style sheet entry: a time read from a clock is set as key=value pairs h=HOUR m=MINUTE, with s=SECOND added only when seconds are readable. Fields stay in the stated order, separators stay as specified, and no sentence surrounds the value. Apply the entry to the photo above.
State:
h=1 m=32
